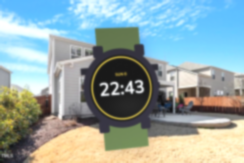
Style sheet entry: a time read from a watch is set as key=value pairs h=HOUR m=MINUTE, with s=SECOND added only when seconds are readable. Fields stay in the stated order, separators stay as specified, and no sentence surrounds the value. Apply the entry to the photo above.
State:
h=22 m=43
